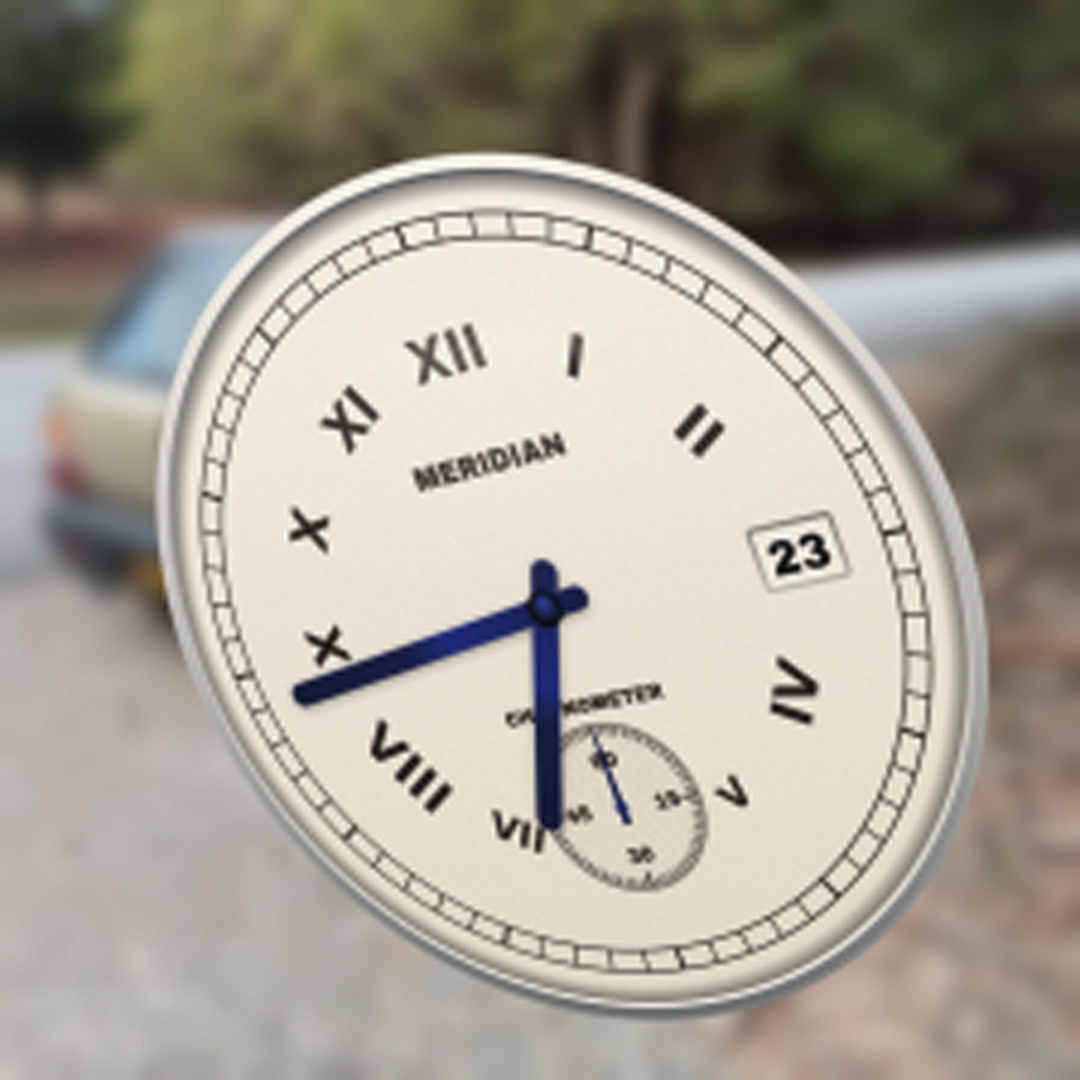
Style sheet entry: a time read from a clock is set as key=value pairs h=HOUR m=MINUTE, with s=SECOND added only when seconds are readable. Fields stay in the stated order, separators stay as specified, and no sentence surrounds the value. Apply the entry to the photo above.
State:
h=6 m=44
